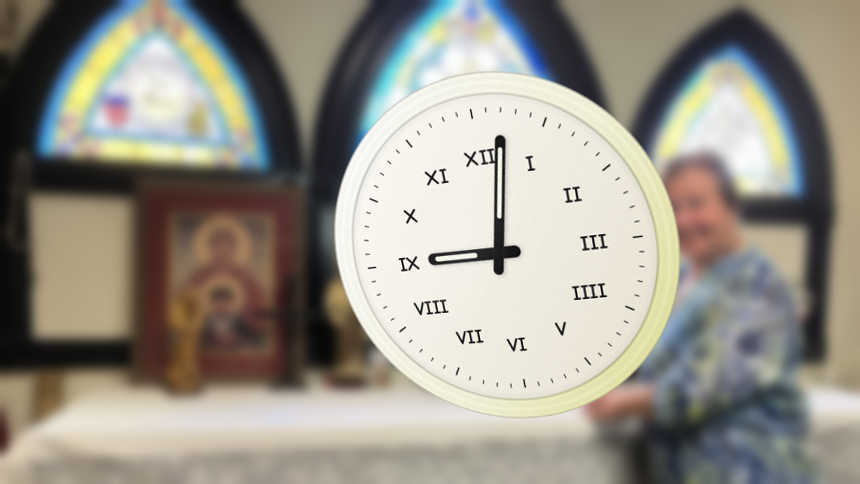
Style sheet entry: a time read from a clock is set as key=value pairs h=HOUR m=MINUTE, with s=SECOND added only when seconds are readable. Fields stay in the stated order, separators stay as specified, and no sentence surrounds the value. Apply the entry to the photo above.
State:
h=9 m=2
